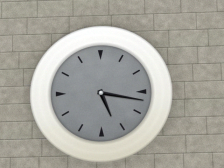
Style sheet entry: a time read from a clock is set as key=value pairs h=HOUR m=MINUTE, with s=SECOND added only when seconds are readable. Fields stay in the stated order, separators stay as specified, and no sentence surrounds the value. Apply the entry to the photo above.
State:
h=5 m=17
